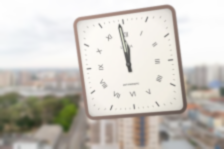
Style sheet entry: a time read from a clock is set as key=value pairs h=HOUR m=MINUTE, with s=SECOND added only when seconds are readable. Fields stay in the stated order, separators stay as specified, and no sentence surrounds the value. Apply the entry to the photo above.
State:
h=11 m=59
